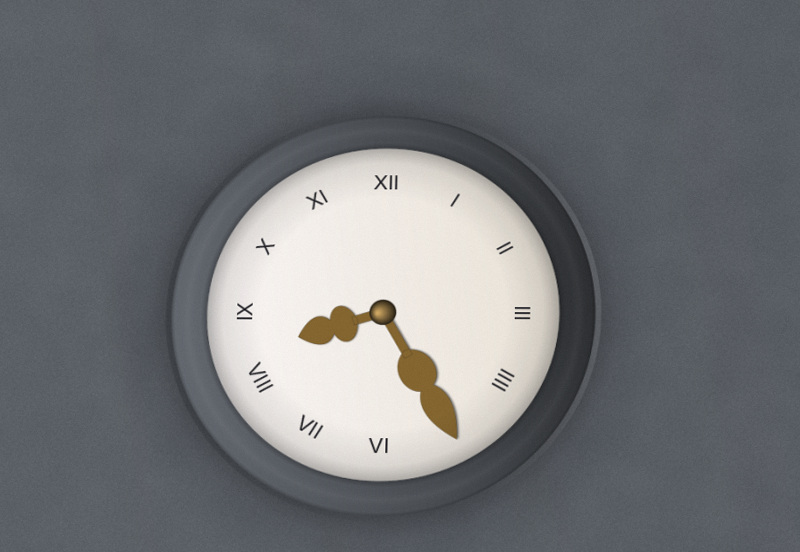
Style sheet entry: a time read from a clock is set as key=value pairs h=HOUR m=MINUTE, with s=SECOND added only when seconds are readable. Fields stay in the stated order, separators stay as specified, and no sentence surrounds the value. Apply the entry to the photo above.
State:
h=8 m=25
